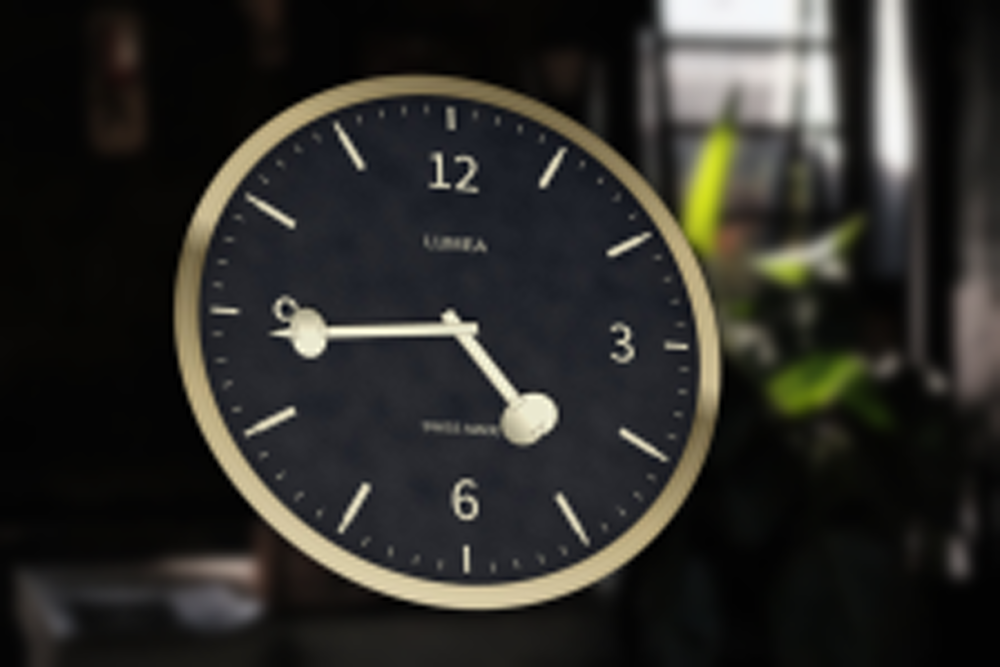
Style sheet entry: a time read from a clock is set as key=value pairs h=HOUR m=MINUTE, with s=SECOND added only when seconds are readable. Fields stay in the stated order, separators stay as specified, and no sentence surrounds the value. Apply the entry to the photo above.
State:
h=4 m=44
